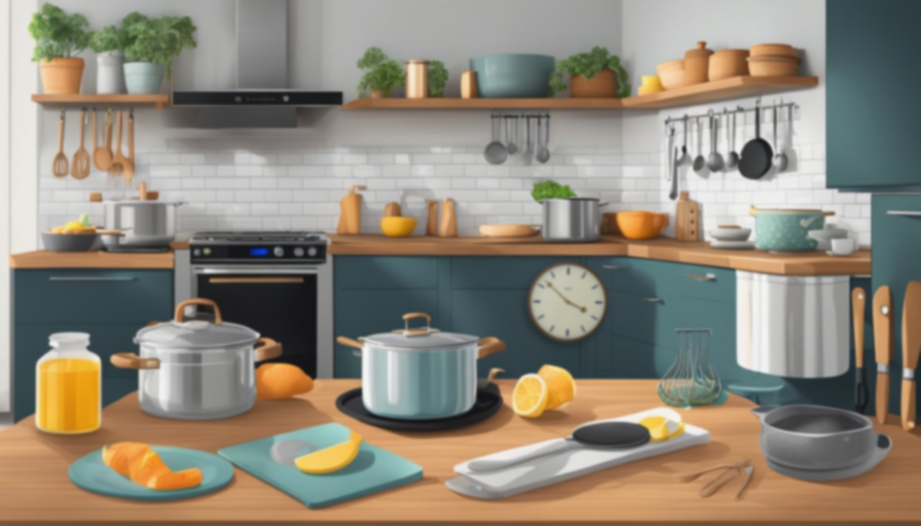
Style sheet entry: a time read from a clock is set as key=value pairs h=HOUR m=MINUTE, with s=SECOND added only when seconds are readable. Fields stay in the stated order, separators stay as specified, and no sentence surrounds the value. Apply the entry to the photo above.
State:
h=3 m=52
